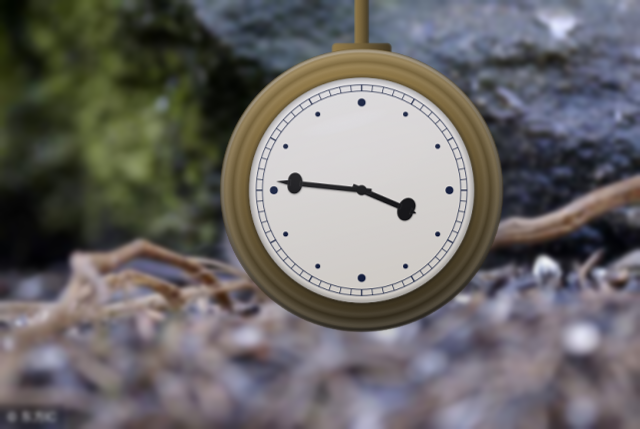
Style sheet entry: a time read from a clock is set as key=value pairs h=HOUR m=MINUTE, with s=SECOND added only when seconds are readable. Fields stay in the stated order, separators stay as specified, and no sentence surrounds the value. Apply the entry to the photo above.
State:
h=3 m=46
